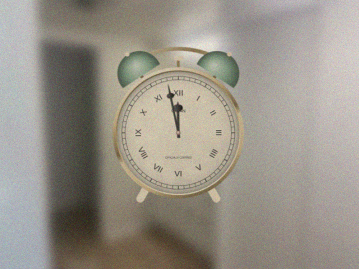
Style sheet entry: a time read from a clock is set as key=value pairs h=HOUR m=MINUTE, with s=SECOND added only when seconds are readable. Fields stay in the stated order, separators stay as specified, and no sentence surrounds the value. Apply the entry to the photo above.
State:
h=11 m=58
